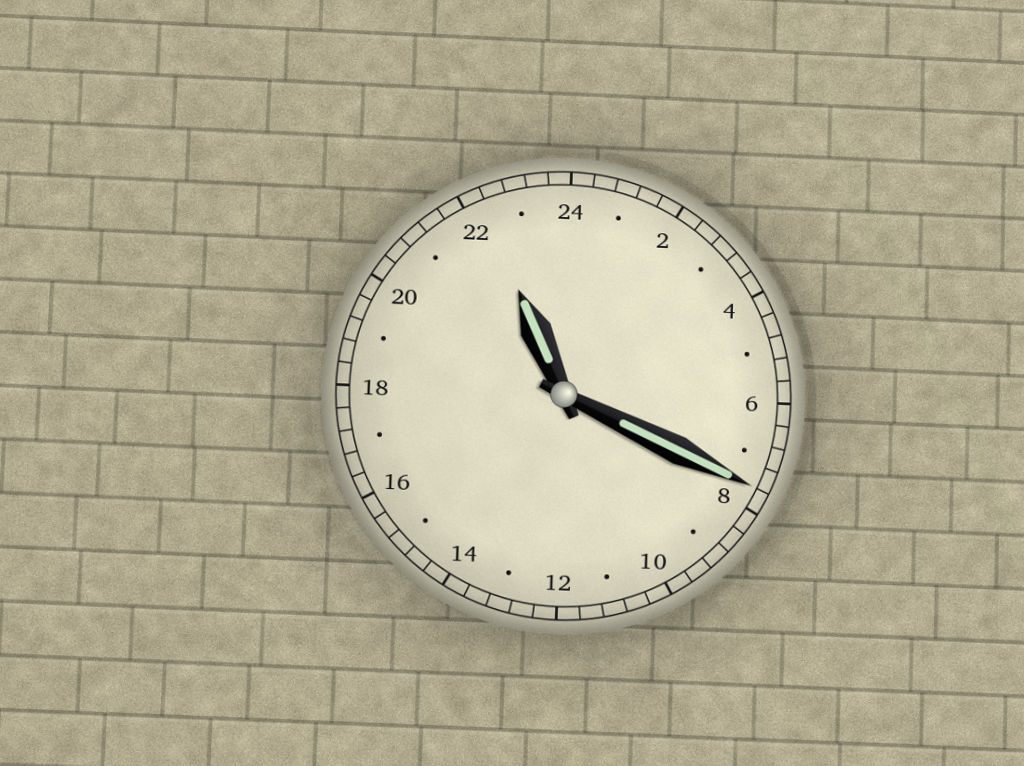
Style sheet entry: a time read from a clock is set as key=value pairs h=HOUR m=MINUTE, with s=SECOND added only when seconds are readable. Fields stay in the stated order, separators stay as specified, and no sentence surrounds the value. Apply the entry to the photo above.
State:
h=22 m=19
